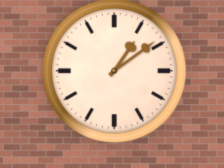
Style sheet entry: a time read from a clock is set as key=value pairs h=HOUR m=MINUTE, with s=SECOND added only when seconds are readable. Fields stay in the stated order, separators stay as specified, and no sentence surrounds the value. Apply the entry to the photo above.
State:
h=1 m=9
